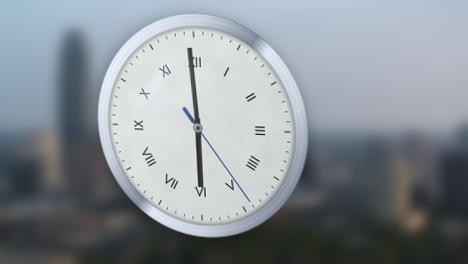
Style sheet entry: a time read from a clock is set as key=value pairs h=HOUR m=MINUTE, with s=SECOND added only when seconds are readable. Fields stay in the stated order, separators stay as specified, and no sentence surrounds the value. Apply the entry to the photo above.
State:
h=5 m=59 s=24
